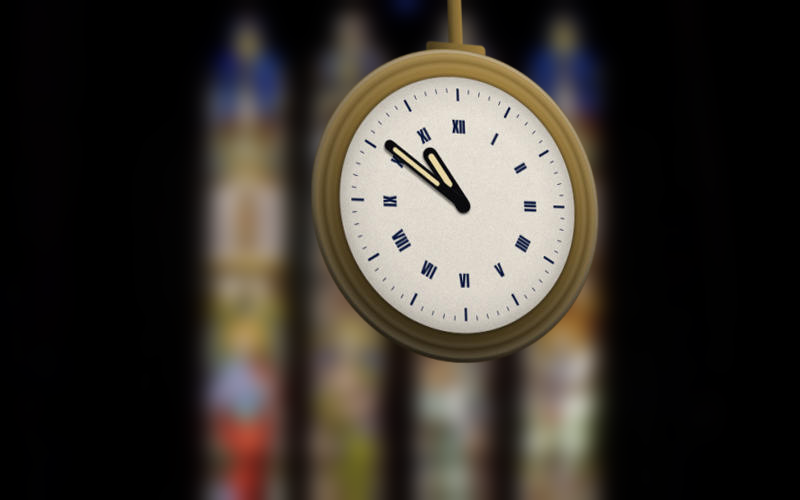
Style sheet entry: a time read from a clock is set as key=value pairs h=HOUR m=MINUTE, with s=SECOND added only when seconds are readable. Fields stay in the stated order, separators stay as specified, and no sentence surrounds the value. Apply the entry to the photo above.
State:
h=10 m=51
